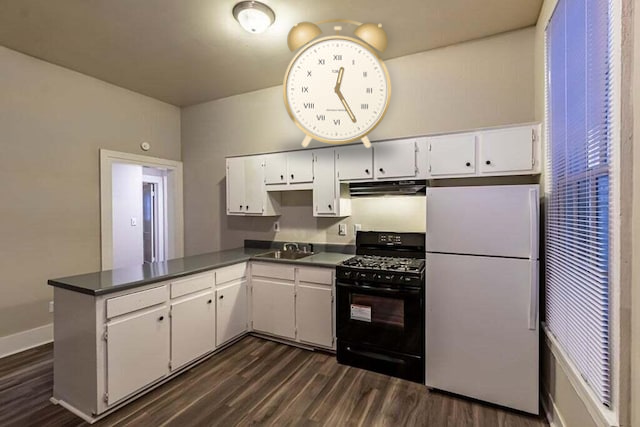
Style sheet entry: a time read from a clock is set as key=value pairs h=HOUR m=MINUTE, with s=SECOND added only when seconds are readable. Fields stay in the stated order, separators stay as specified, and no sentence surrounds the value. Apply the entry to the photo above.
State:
h=12 m=25
